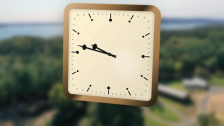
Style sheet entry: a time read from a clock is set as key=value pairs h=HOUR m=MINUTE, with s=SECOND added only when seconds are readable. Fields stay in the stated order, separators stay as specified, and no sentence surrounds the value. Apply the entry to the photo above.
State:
h=9 m=47
